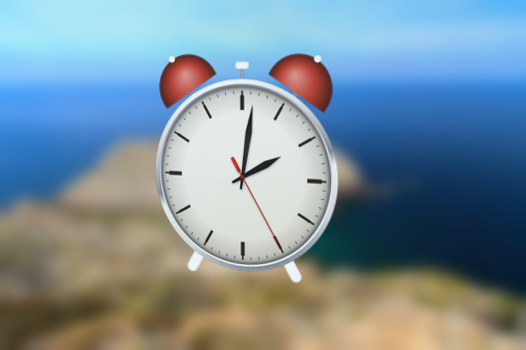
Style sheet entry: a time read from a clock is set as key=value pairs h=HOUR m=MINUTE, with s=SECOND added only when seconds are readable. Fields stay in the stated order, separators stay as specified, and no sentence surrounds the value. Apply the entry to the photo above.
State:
h=2 m=1 s=25
